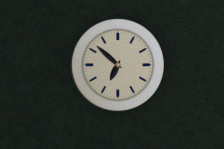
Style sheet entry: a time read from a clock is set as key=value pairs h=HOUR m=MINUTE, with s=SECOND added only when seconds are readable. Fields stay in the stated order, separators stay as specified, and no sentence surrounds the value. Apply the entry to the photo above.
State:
h=6 m=52
